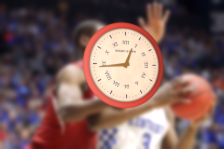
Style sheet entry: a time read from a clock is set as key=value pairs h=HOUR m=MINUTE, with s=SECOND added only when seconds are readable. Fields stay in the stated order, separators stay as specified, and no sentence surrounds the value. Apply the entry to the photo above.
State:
h=12 m=44
